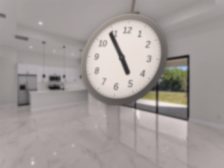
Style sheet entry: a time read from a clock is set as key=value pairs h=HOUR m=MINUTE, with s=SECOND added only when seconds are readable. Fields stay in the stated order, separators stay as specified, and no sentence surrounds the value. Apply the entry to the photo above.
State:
h=4 m=54
